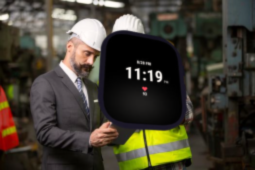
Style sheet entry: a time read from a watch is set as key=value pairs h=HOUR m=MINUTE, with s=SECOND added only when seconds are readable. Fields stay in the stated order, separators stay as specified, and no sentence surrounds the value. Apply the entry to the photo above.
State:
h=11 m=19
